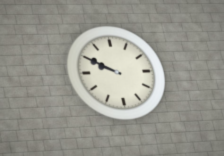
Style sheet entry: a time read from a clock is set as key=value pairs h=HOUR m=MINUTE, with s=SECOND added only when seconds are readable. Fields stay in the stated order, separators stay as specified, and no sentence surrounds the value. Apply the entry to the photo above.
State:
h=9 m=50
